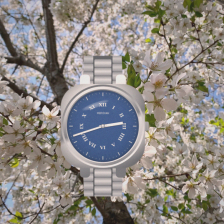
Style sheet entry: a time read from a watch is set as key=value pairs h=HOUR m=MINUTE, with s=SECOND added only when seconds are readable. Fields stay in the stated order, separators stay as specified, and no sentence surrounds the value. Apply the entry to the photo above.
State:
h=2 m=42
